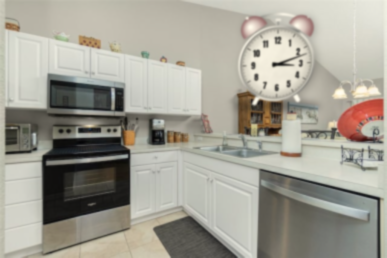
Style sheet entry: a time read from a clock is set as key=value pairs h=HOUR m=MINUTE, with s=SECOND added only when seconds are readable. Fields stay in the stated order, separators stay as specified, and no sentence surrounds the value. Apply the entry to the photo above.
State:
h=3 m=12
